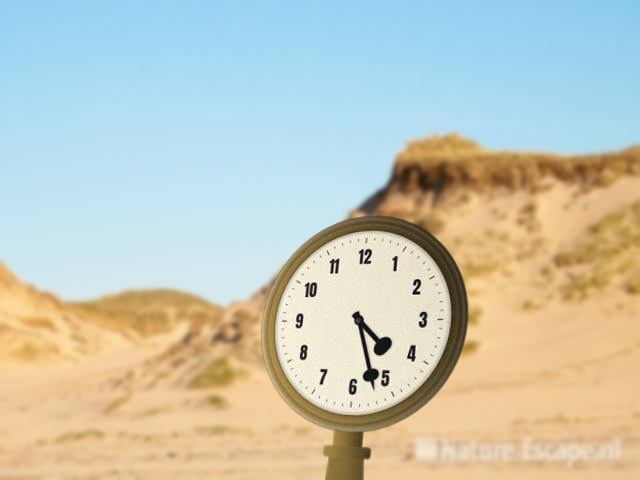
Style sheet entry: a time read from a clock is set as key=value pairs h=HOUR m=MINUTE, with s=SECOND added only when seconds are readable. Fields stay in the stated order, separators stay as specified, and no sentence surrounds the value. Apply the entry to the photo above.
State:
h=4 m=27
